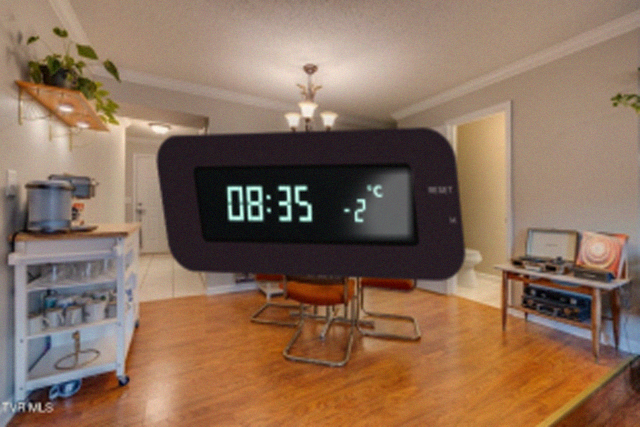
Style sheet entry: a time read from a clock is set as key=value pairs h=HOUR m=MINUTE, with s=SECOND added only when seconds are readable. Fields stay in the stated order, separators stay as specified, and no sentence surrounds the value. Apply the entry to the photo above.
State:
h=8 m=35
